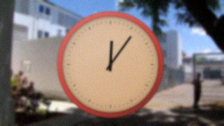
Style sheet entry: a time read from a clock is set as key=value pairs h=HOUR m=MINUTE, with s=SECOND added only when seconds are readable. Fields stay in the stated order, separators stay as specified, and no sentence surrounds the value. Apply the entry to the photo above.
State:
h=12 m=6
